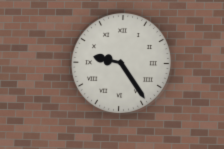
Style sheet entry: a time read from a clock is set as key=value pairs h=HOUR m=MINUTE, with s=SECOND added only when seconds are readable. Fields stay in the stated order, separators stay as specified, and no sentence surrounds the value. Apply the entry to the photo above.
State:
h=9 m=24
